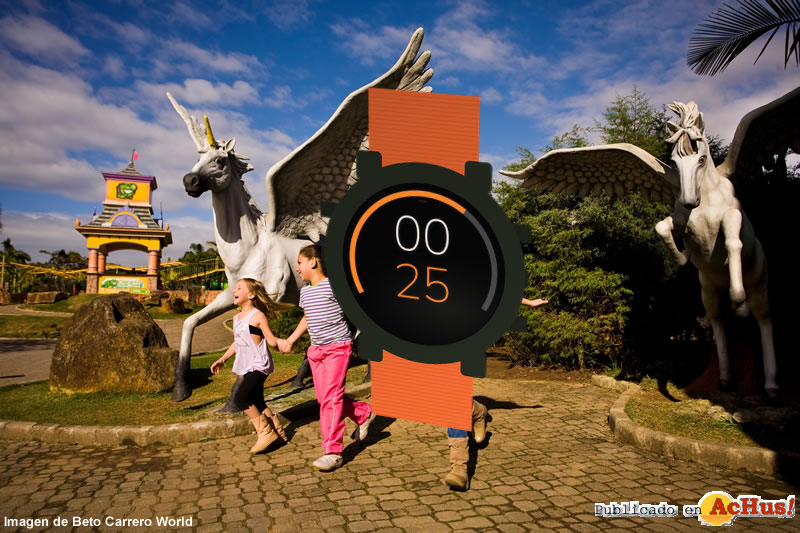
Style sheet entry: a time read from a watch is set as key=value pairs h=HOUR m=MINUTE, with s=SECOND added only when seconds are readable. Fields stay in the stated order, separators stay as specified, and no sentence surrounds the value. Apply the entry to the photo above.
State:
h=0 m=25
